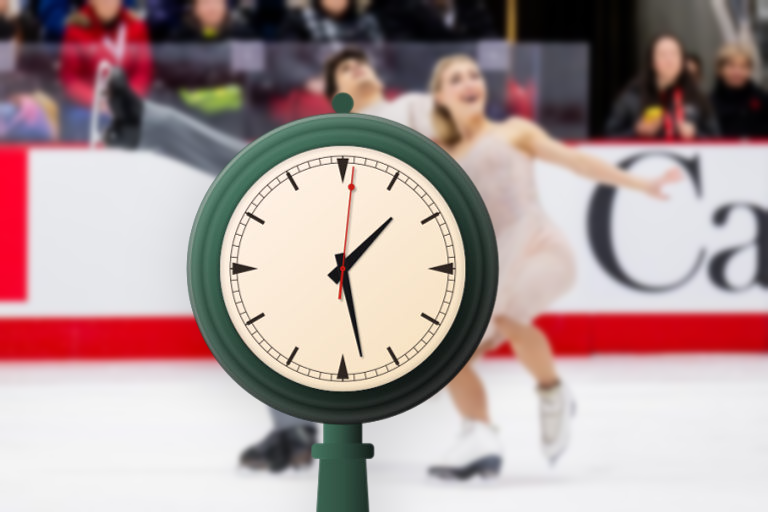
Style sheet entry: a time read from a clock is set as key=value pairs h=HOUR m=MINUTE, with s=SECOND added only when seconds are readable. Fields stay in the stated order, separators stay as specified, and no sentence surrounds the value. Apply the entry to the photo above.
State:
h=1 m=28 s=1
